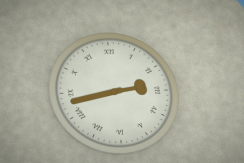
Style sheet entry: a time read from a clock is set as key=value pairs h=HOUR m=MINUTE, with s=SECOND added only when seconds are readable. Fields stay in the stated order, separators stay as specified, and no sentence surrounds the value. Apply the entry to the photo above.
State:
h=2 m=43
